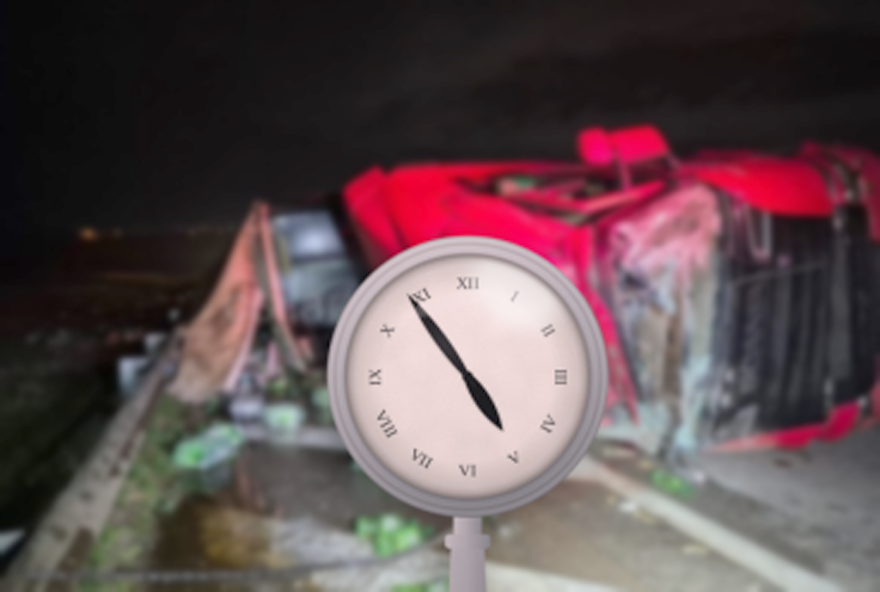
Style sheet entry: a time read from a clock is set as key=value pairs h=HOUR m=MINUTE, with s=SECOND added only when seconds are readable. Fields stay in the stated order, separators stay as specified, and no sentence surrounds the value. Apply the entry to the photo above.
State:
h=4 m=54
